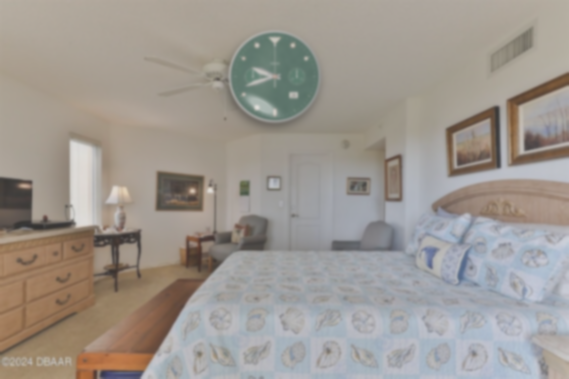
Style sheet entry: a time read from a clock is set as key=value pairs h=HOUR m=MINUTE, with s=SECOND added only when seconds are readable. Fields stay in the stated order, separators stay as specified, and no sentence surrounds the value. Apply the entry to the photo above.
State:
h=9 m=42
